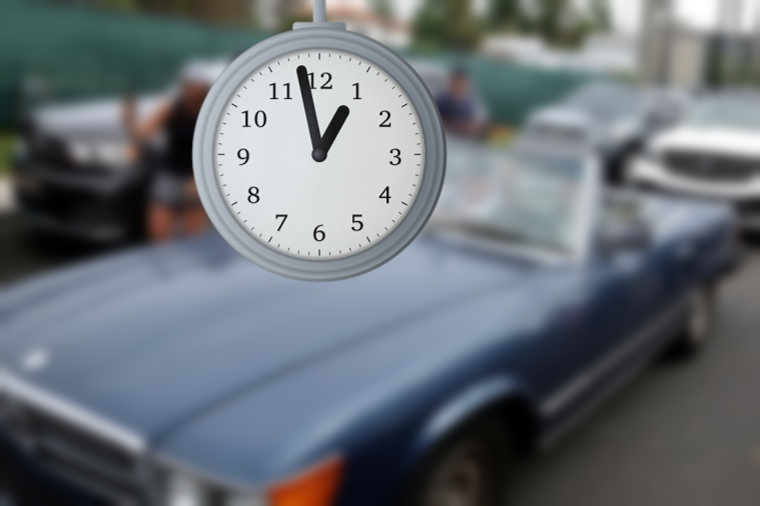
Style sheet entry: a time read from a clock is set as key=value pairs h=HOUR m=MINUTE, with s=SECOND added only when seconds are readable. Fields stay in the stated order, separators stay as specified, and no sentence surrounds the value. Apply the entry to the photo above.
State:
h=12 m=58
